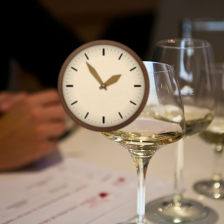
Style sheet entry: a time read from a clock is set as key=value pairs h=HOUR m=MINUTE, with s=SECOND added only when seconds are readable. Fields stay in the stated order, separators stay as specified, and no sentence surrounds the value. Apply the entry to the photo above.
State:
h=1 m=54
